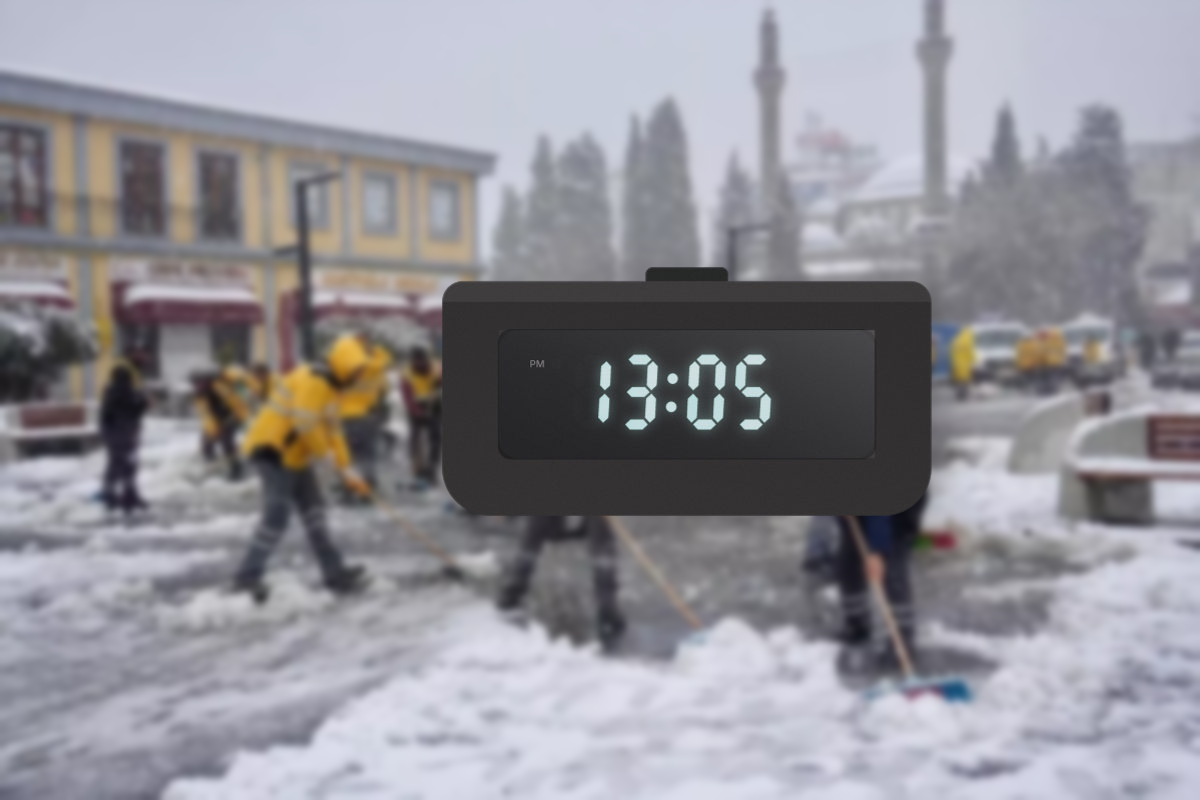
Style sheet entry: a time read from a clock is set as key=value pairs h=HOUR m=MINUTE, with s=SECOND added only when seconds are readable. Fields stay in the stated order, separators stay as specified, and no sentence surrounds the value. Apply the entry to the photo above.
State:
h=13 m=5
